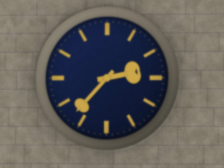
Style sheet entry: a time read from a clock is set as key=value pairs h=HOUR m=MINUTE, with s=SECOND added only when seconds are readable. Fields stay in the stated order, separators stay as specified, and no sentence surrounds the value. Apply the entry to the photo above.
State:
h=2 m=37
